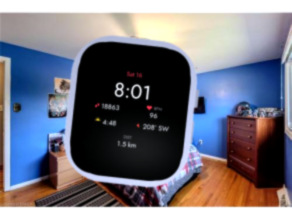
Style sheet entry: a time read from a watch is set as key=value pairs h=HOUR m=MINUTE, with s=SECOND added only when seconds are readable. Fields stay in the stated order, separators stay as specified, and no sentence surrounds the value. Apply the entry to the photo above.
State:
h=8 m=1
